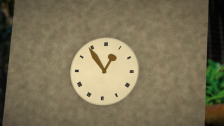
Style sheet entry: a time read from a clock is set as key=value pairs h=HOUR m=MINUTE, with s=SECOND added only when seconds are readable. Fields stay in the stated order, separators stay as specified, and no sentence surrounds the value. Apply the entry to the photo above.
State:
h=12 m=54
